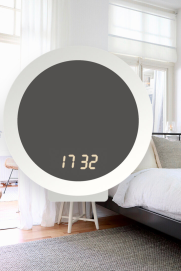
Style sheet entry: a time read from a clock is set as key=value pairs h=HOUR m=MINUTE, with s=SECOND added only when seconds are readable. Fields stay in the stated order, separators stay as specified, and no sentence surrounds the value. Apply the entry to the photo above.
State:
h=17 m=32
